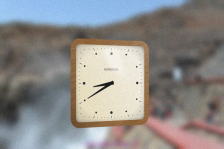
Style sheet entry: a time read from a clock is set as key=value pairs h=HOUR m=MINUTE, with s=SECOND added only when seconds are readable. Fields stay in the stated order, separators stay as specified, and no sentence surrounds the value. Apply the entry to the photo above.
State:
h=8 m=40
